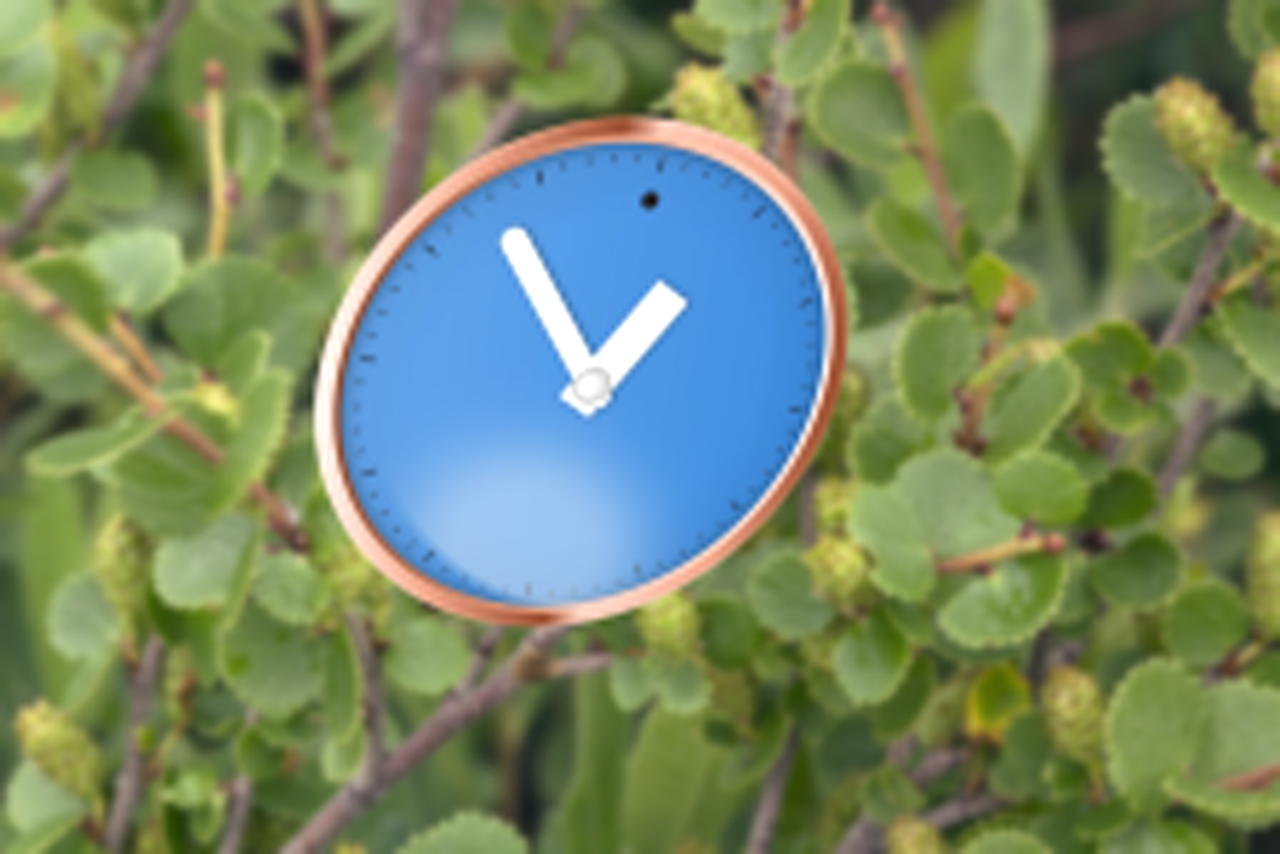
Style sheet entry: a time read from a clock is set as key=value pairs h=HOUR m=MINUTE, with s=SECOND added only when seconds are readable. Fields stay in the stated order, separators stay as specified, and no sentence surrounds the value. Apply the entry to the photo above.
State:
h=12 m=53
